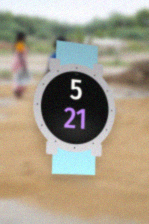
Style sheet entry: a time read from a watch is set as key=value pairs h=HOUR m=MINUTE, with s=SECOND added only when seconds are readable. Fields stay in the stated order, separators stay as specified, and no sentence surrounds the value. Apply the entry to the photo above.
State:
h=5 m=21
